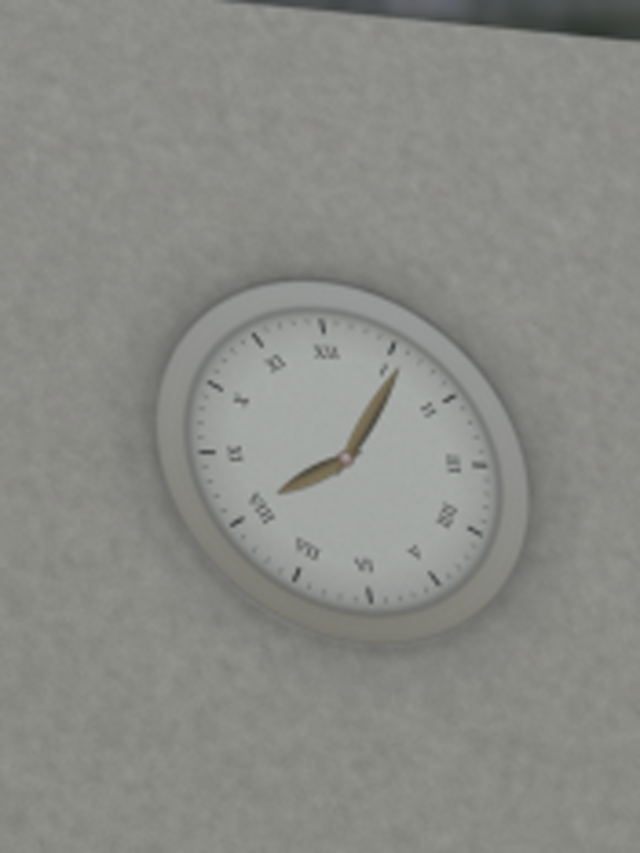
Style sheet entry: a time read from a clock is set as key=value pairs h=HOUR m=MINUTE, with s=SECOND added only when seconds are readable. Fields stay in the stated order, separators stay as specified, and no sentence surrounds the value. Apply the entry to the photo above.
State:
h=8 m=6
